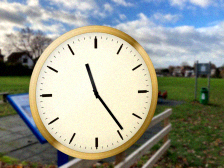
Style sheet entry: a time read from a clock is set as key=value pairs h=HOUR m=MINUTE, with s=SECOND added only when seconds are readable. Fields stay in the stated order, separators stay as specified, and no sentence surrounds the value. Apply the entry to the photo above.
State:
h=11 m=24
